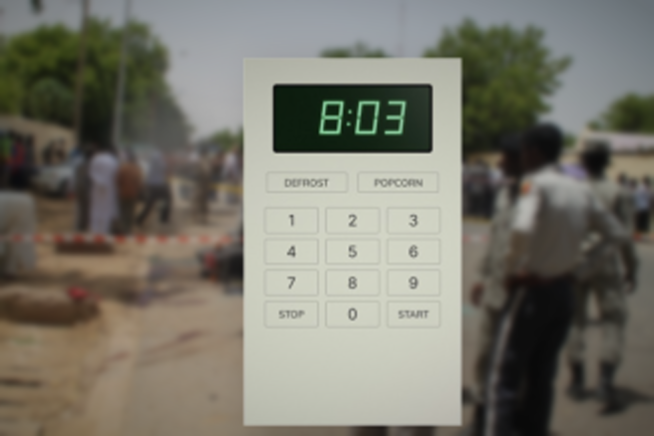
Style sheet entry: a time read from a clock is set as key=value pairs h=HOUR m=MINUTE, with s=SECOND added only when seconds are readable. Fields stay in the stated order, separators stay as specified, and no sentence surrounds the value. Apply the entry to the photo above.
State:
h=8 m=3
